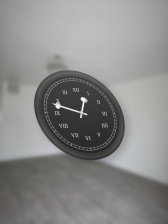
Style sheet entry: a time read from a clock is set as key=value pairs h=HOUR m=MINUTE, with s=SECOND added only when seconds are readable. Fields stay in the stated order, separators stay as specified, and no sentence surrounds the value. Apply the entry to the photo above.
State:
h=12 m=48
